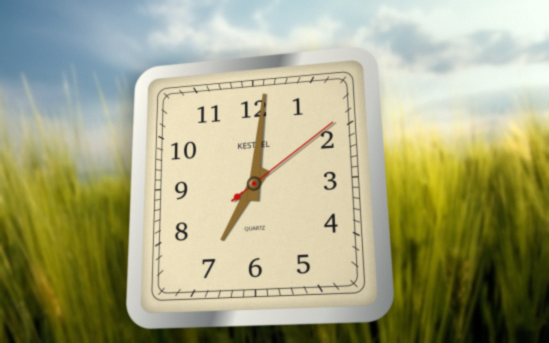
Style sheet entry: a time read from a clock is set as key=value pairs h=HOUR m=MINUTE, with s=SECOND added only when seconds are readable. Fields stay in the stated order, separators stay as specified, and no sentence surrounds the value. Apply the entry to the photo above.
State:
h=7 m=1 s=9
